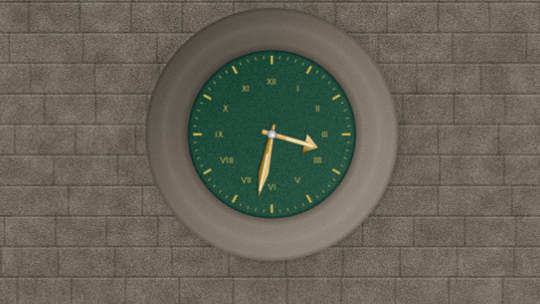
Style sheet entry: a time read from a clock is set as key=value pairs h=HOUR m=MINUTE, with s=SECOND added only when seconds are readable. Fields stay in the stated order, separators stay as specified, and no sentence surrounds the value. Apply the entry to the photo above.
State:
h=3 m=32
